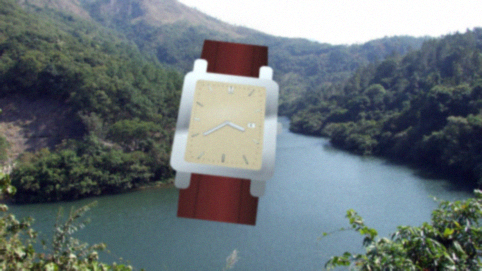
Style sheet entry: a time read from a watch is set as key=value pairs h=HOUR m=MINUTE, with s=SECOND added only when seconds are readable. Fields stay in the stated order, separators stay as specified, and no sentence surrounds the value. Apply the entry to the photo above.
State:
h=3 m=39
